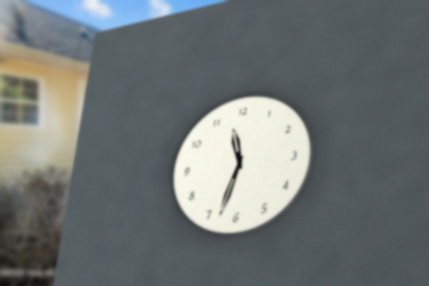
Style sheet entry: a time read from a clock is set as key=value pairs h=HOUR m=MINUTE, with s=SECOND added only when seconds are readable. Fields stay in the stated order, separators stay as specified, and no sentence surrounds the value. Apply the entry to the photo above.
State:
h=11 m=33
